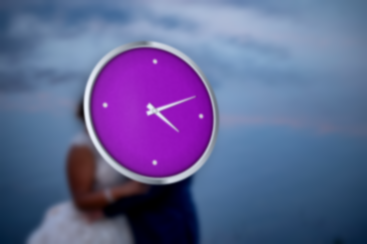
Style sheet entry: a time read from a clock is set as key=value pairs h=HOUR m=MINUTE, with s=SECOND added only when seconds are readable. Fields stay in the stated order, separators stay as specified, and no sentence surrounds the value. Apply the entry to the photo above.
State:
h=4 m=11
